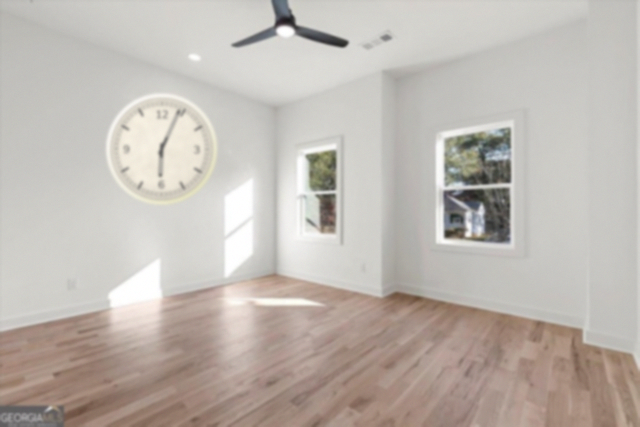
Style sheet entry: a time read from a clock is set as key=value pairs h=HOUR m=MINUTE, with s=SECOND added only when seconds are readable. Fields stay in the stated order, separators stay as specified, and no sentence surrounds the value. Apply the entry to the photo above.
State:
h=6 m=4
